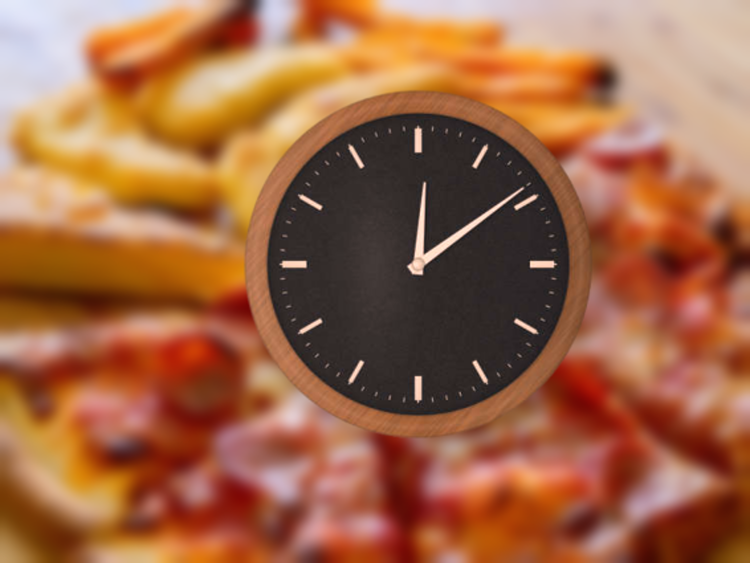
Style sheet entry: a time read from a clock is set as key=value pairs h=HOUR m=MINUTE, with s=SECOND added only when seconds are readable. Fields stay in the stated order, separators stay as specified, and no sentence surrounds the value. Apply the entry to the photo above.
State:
h=12 m=9
